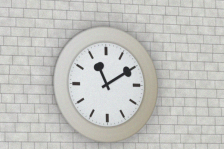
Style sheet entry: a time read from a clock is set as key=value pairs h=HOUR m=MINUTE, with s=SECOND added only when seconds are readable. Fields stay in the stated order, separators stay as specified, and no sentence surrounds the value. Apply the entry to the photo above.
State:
h=11 m=10
